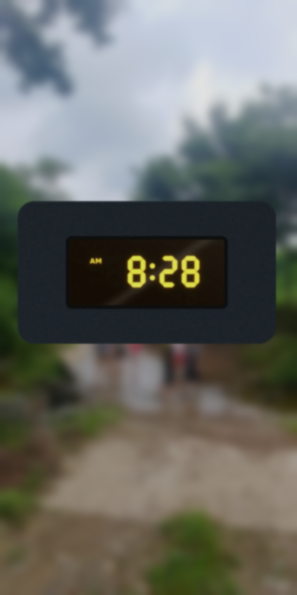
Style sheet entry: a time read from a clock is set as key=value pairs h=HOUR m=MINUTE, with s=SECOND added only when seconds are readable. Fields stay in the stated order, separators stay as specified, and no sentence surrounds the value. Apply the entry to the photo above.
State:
h=8 m=28
